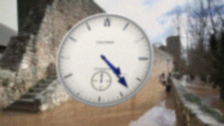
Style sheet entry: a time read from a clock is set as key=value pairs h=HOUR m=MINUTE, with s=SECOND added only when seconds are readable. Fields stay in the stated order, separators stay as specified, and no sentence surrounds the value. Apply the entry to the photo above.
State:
h=4 m=23
